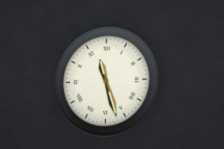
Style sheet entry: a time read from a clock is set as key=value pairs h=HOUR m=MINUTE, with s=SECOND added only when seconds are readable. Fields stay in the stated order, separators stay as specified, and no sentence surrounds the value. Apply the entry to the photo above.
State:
h=11 m=27
